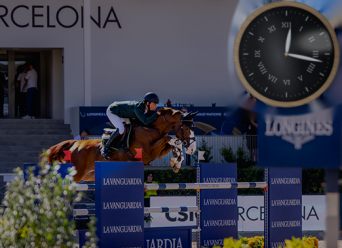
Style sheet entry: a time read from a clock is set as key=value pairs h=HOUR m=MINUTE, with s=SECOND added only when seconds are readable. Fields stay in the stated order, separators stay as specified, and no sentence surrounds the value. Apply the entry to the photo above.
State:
h=12 m=17
